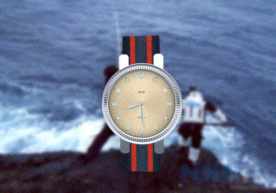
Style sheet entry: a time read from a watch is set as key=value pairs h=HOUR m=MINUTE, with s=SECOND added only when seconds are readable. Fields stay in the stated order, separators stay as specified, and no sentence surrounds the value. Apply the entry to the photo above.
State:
h=8 m=29
